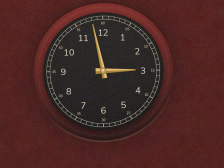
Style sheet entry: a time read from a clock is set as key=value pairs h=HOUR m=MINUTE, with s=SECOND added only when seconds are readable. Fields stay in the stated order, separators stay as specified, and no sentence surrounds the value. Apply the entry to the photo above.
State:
h=2 m=58
